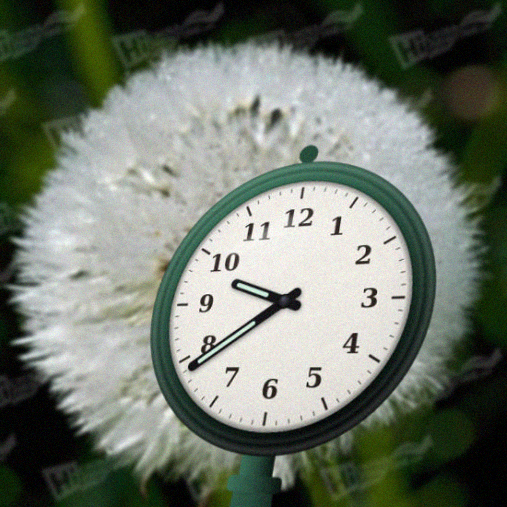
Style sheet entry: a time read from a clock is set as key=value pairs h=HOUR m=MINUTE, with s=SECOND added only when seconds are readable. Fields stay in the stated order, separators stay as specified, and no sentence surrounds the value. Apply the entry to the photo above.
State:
h=9 m=39
